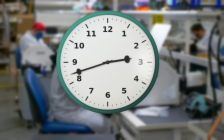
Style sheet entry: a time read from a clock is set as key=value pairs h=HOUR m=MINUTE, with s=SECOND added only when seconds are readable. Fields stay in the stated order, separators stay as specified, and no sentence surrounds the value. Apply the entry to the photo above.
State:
h=2 m=42
